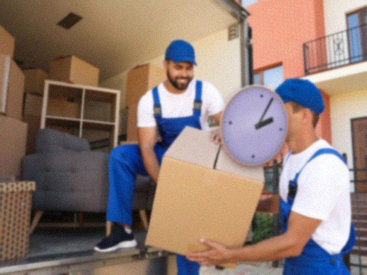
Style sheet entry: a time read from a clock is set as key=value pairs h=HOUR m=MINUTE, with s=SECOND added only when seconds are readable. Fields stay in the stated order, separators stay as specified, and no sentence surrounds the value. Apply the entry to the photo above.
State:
h=2 m=4
